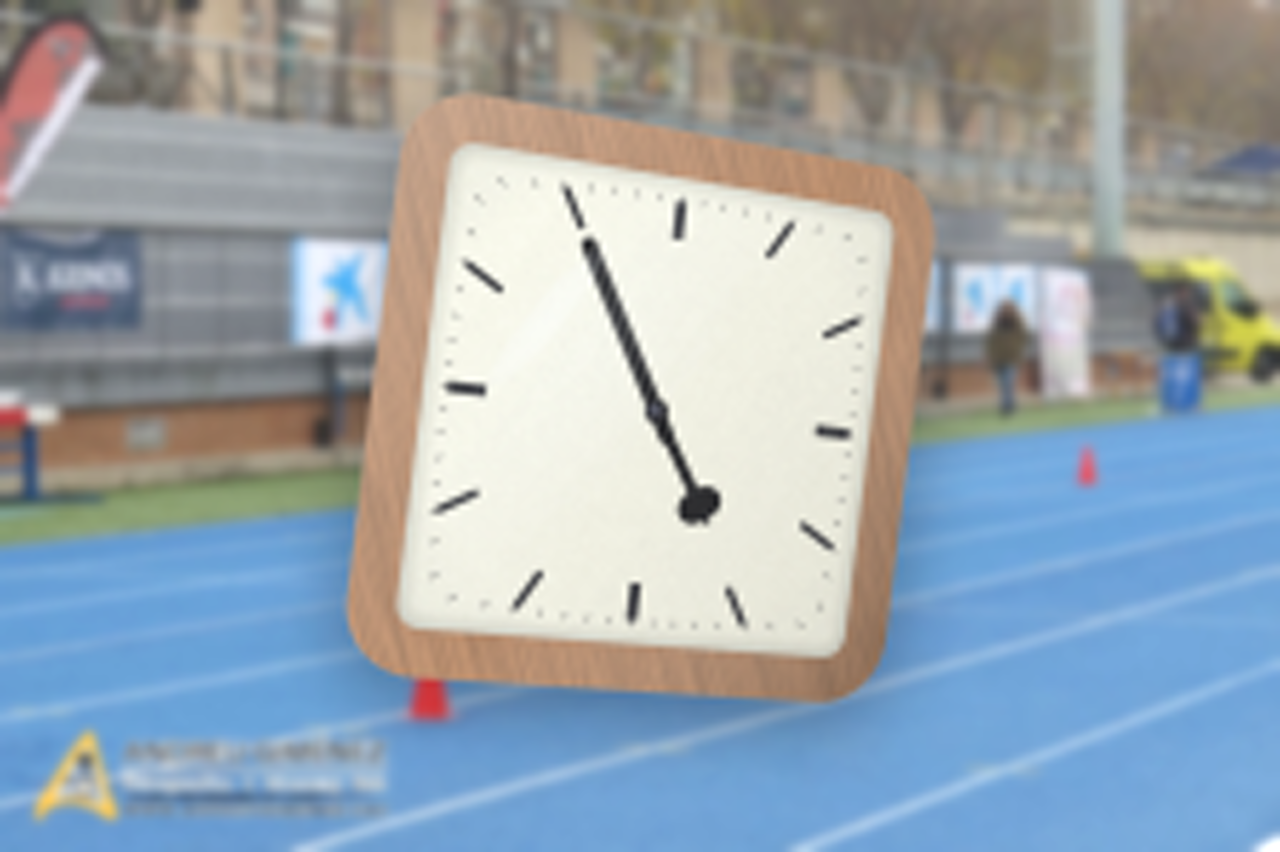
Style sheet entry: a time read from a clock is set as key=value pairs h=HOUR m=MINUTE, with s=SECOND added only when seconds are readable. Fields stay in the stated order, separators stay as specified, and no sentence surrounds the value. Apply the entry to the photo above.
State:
h=4 m=55
